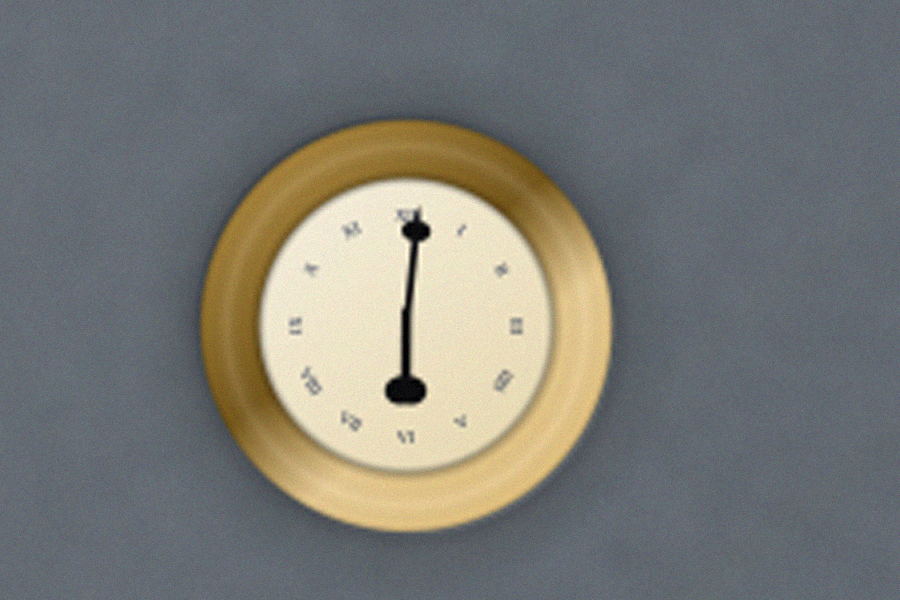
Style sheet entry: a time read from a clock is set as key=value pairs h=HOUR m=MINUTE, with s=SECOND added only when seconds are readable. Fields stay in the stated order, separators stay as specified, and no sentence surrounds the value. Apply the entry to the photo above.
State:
h=6 m=1
